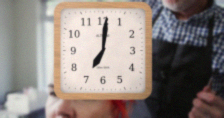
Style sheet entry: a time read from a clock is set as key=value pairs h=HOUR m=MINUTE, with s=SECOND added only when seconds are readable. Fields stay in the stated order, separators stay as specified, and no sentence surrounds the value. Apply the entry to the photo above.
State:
h=7 m=1
